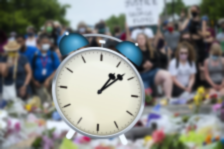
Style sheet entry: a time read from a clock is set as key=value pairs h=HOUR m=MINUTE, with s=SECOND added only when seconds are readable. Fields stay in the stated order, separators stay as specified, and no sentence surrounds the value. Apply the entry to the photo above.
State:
h=1 m=8
